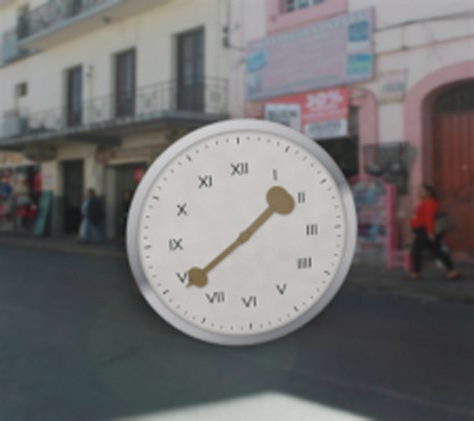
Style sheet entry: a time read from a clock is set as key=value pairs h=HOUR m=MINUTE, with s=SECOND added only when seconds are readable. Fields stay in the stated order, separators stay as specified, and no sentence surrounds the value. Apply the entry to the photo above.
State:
h=1 m=39
